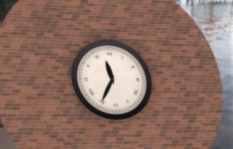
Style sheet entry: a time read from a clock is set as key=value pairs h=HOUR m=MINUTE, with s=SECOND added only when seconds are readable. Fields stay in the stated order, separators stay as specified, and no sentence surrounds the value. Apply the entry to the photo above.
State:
h=11 m=35
